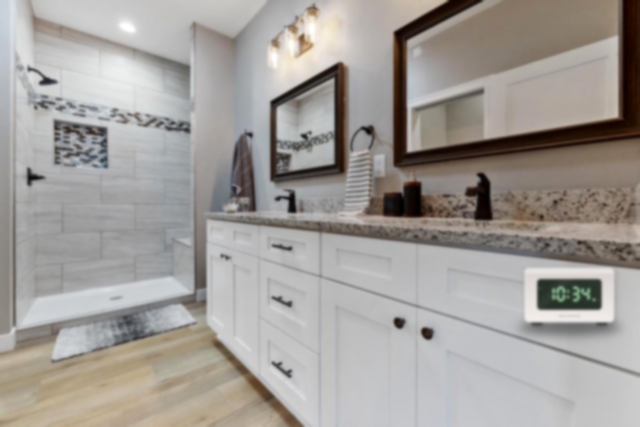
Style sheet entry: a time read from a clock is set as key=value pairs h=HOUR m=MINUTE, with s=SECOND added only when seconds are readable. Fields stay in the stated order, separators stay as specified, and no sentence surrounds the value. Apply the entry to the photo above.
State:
h=10 m=34
